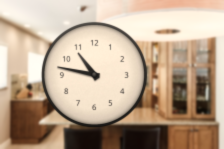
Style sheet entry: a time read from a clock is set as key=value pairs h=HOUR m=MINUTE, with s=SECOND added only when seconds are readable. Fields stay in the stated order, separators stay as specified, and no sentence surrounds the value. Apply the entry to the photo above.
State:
h=10 m=47
